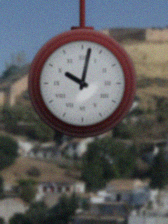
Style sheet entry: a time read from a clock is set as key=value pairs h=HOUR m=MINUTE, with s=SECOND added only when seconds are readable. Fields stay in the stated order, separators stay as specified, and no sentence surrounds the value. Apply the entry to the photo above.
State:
h=10 m=2
